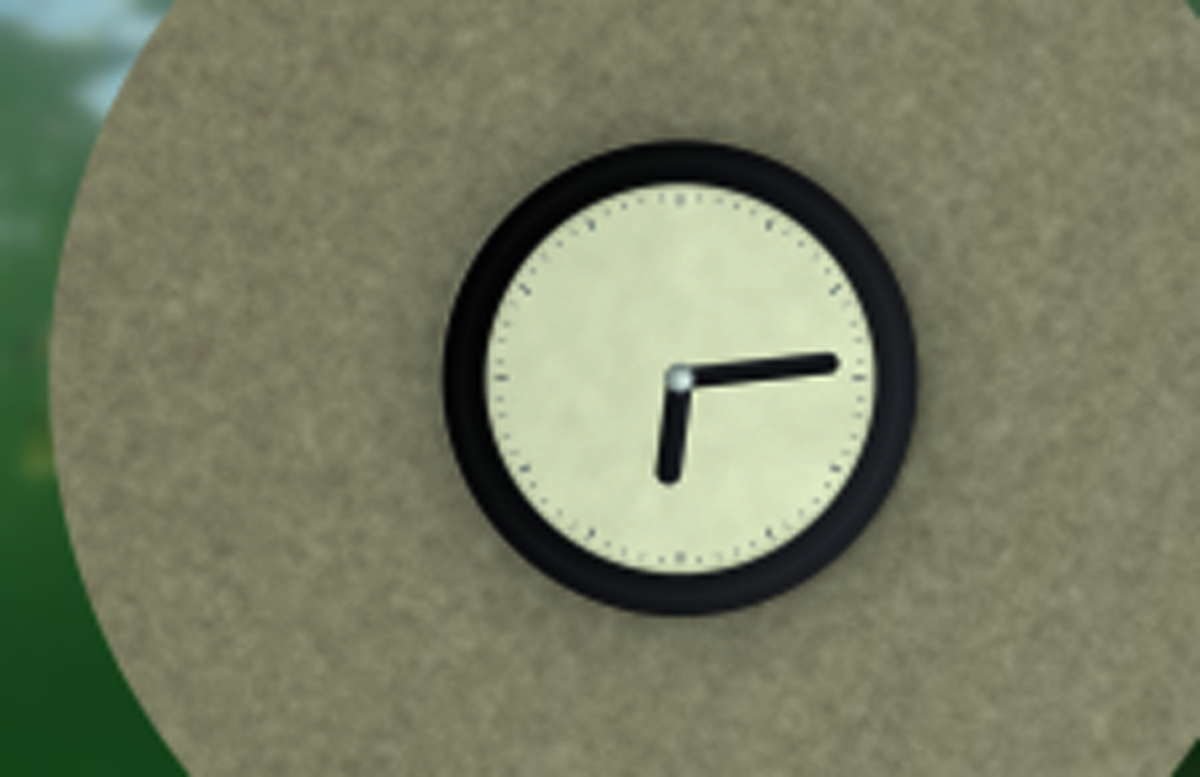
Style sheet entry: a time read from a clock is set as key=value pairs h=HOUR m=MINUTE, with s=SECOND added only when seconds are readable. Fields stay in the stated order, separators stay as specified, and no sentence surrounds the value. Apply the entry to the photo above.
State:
h=6 m=14
